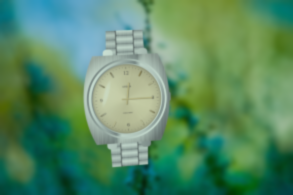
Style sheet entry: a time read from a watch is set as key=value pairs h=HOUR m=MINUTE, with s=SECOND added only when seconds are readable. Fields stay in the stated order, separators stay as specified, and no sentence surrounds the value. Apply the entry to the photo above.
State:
h=12 m=15
